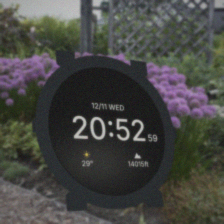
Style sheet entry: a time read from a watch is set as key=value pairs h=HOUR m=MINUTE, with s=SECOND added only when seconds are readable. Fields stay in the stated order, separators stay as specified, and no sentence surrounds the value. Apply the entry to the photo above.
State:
h=20 m=52 s=59
